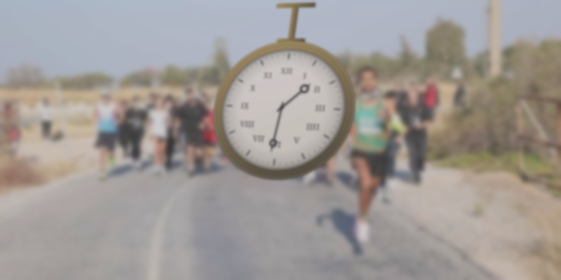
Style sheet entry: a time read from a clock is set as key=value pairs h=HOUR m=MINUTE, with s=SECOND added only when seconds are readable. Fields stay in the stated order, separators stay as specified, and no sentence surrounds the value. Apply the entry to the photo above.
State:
h=1 m=31
